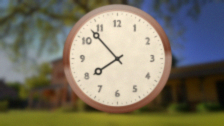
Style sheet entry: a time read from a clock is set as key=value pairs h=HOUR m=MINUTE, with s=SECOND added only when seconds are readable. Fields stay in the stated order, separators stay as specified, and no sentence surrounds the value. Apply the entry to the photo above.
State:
h=7 m=53
